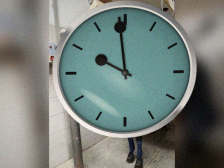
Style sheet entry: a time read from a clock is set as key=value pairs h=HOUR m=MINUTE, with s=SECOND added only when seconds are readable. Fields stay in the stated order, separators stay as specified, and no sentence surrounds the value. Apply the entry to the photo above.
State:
h=9 m=59
